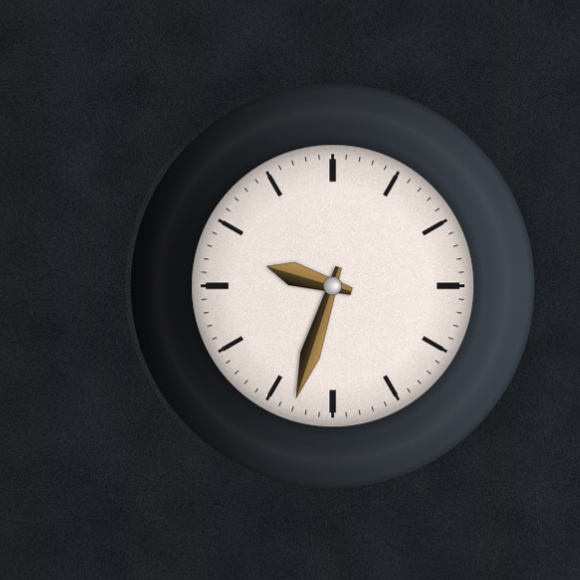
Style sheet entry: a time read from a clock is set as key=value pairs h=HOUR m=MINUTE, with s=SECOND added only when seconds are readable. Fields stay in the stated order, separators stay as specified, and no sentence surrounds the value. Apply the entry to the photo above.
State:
h=9 m=33
